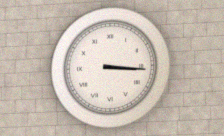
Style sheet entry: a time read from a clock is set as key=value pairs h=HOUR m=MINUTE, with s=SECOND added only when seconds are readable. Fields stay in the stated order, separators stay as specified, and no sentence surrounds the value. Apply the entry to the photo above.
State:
h=3 m=16
